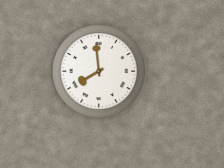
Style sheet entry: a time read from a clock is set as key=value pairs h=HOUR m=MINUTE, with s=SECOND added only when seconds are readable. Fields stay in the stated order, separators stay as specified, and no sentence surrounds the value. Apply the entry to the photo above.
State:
h=7 m=59
